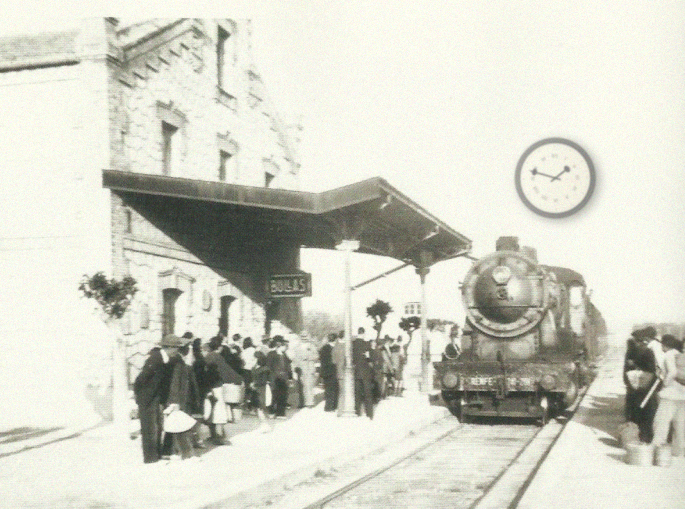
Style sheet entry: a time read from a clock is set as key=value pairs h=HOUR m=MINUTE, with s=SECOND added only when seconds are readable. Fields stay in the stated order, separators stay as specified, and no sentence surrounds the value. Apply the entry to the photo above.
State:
h=1 m=48
